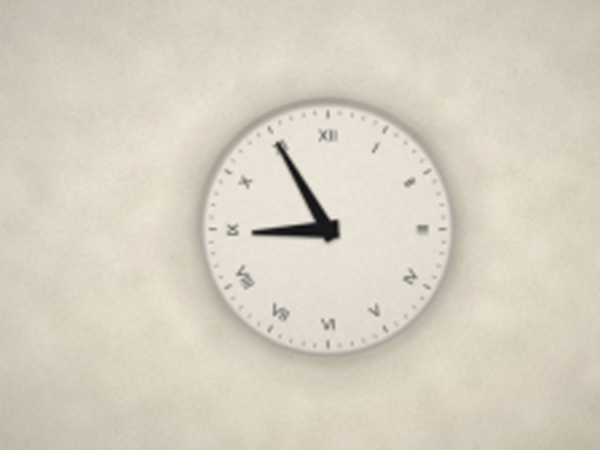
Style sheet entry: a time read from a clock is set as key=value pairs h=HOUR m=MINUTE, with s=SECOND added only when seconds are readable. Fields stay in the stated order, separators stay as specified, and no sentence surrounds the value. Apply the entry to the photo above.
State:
h=8 m=55
